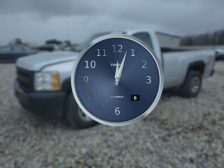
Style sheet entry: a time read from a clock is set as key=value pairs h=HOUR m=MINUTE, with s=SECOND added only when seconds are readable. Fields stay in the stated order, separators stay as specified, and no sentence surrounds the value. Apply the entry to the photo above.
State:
h=12 m=3
